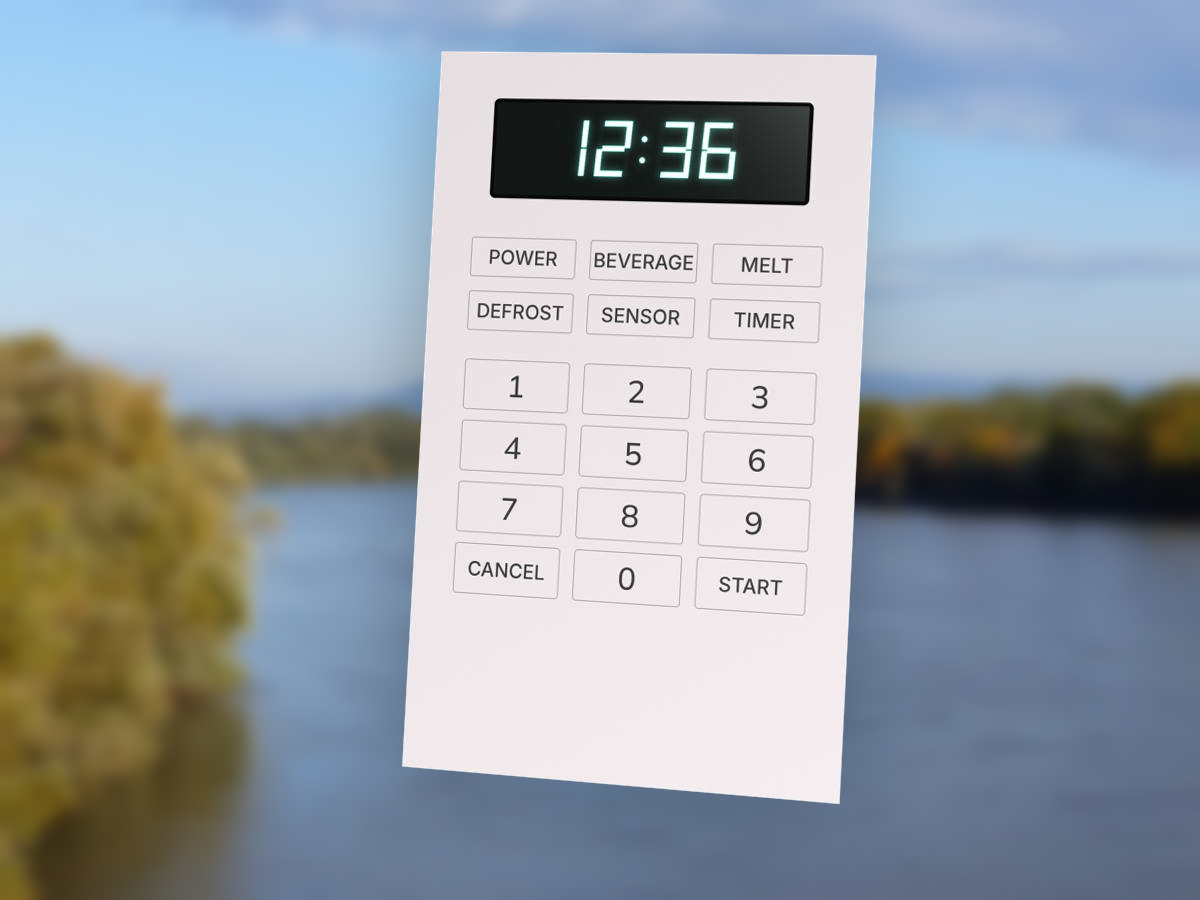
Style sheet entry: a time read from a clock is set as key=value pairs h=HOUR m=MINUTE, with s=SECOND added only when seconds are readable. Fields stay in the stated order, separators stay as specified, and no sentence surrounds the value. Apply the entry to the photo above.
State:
h=12 m=36
